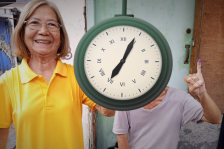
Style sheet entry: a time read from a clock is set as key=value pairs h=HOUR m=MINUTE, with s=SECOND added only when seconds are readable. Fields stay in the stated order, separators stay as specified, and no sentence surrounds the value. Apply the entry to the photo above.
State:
h=7 m=4
